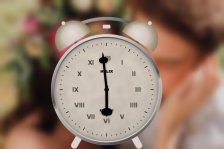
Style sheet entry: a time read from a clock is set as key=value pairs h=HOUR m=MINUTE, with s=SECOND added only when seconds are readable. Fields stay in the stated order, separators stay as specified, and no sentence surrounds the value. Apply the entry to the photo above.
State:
h=5 m=59
